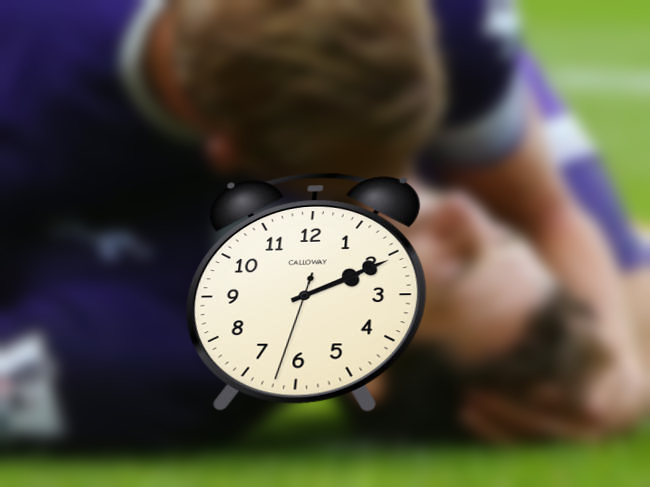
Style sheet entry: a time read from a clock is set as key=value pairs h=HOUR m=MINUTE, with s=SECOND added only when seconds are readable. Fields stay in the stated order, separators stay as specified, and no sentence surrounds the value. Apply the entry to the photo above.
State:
h=2 m=10 s=32
